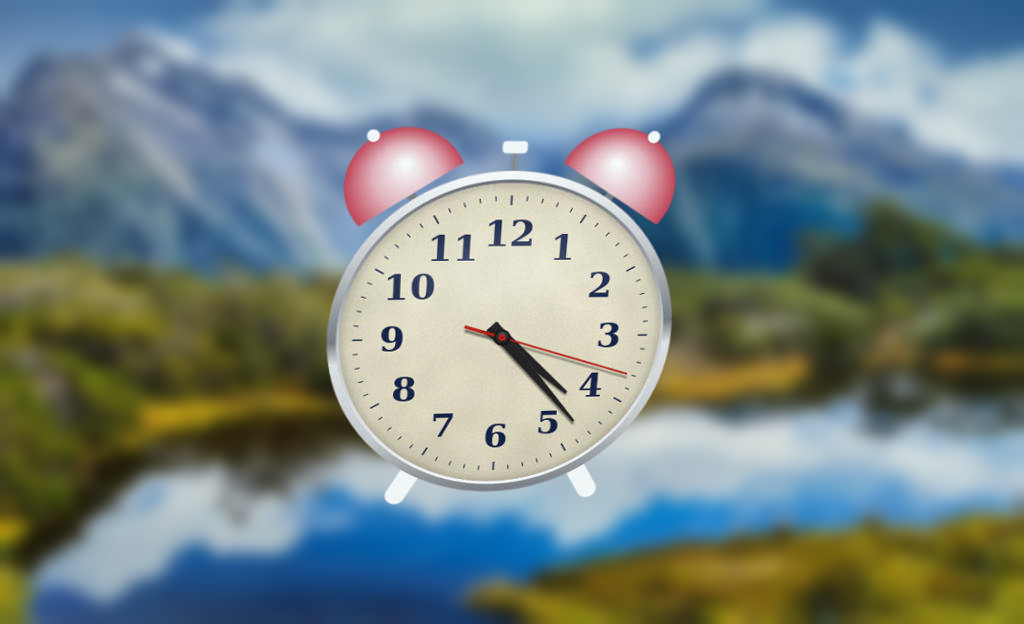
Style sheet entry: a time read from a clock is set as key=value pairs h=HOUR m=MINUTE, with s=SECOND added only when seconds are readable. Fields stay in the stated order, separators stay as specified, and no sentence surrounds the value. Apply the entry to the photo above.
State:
h=4 m=23 s=18
